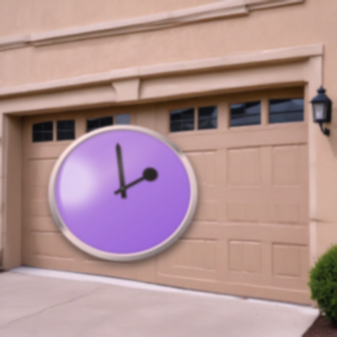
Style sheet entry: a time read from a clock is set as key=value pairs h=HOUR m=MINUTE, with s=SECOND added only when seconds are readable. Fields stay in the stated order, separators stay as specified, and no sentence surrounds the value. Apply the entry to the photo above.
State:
h=1 m=59
